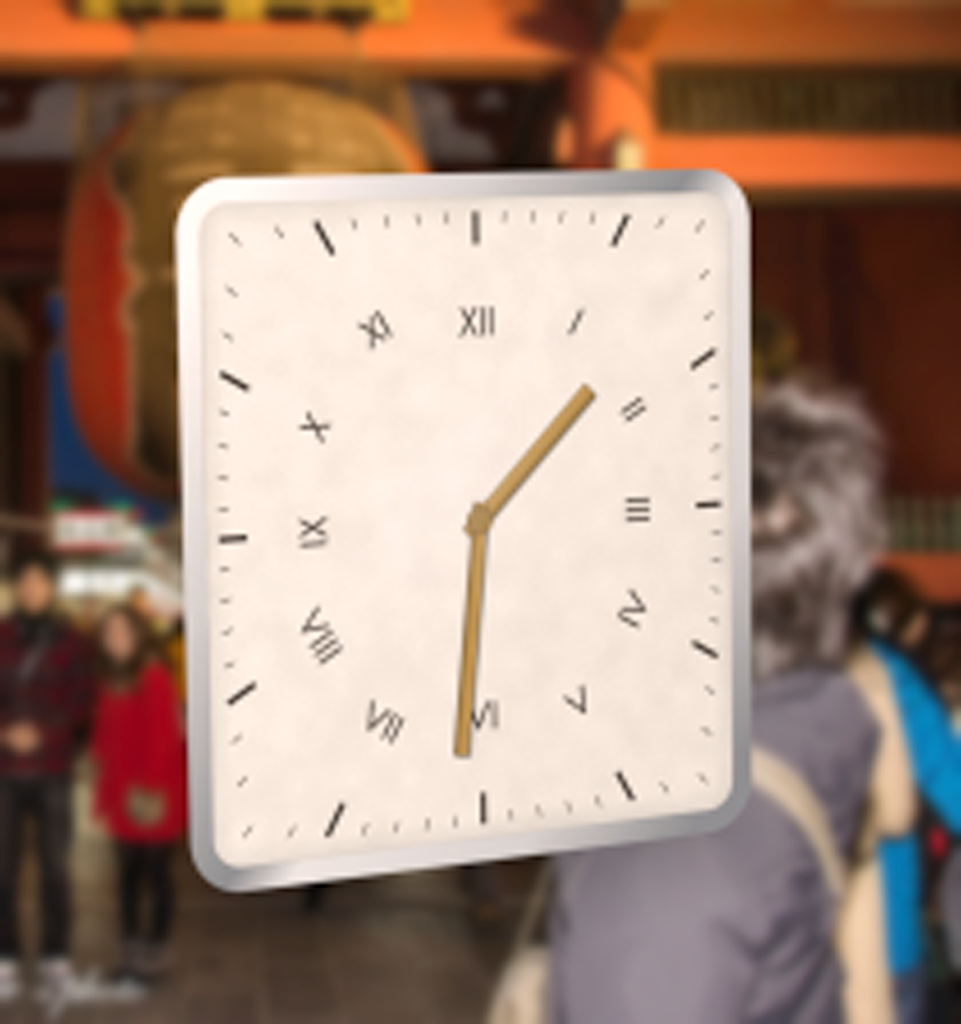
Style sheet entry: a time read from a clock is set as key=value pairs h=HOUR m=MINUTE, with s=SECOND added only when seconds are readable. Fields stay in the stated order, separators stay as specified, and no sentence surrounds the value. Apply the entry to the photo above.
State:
h=1 m=31
